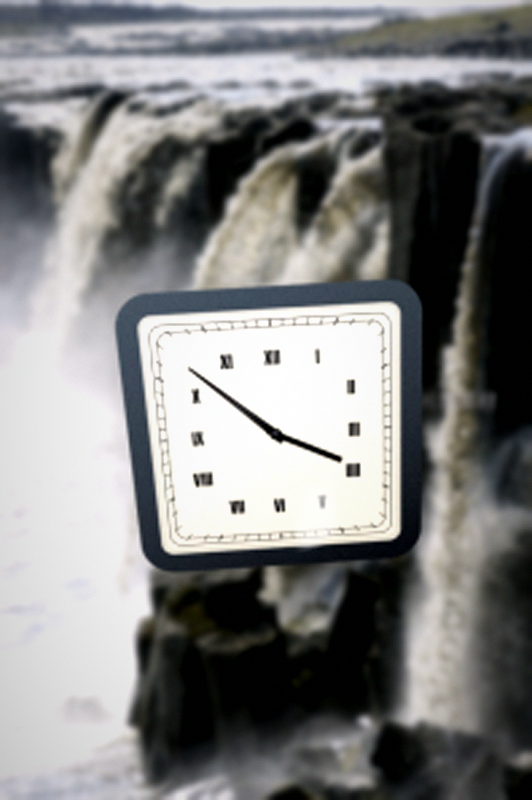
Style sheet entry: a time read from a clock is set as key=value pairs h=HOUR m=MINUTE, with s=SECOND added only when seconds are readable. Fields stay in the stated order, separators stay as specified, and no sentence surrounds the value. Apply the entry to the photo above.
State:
h=3 m=52
